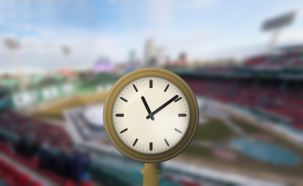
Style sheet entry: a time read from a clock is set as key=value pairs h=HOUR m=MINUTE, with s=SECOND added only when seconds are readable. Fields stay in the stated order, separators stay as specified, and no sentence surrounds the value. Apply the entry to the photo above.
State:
h=11 m=9
